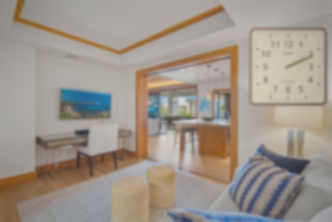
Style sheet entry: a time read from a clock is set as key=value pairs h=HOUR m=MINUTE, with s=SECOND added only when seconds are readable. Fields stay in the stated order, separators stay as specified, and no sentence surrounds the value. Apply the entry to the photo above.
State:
h=2 m=11
